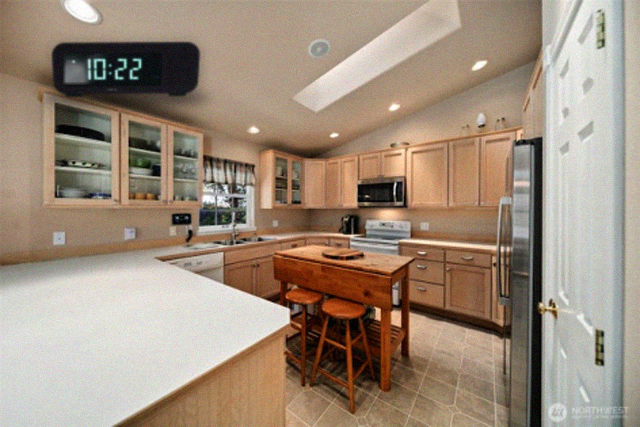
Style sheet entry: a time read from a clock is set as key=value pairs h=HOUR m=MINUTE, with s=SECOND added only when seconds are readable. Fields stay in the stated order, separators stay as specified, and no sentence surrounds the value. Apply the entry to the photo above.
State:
h=10 m=22
